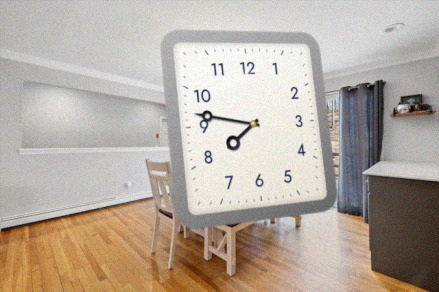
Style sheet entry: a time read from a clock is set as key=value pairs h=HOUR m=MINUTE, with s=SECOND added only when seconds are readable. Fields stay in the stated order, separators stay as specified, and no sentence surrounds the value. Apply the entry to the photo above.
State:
h=7 m=47
